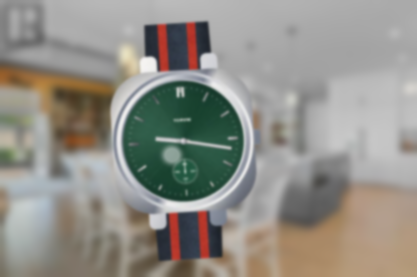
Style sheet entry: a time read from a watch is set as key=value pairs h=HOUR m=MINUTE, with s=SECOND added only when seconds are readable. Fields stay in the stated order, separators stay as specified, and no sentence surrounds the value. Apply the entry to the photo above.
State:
h=9 m=17
